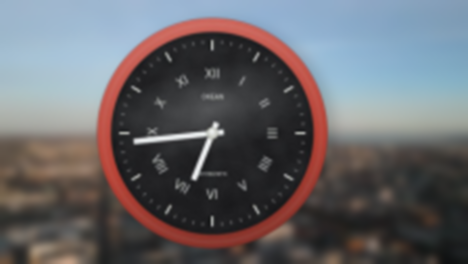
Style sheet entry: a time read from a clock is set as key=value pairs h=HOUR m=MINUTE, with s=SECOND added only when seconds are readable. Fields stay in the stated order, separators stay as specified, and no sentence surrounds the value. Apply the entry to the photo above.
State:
h=6 m=44
